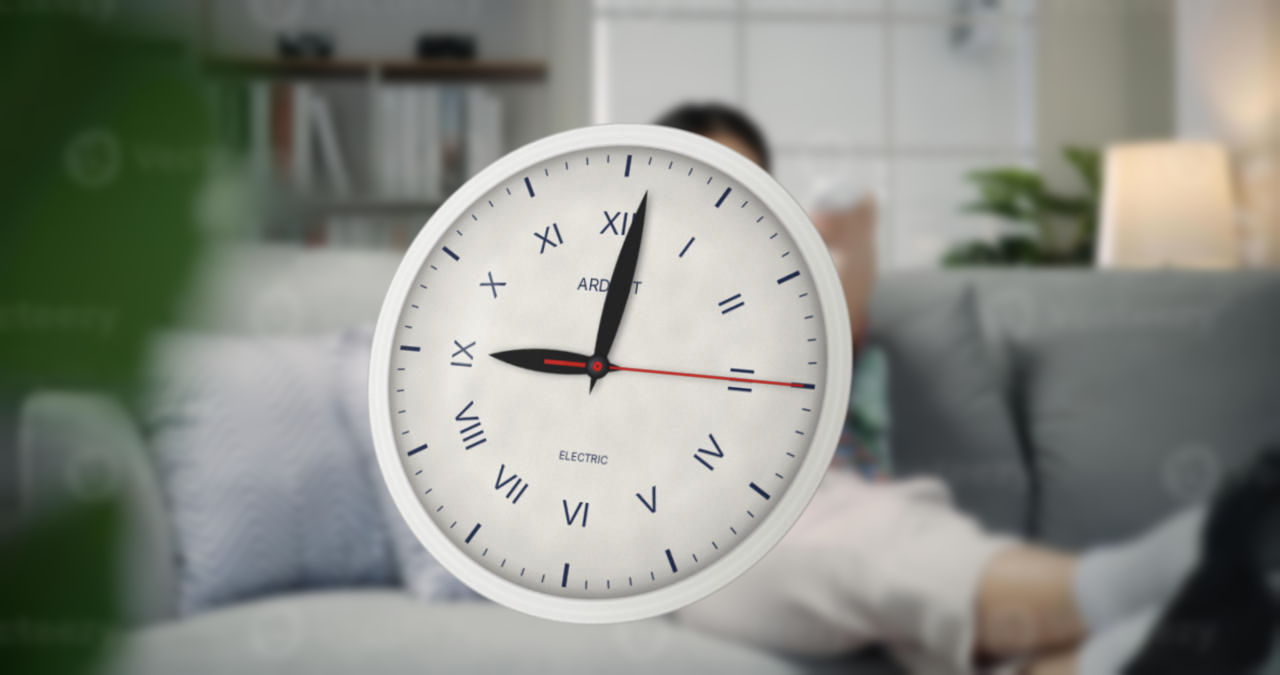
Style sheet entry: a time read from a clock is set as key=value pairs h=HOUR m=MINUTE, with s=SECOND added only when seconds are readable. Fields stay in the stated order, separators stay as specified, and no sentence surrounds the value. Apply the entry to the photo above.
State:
h=9 m=1 s=15
